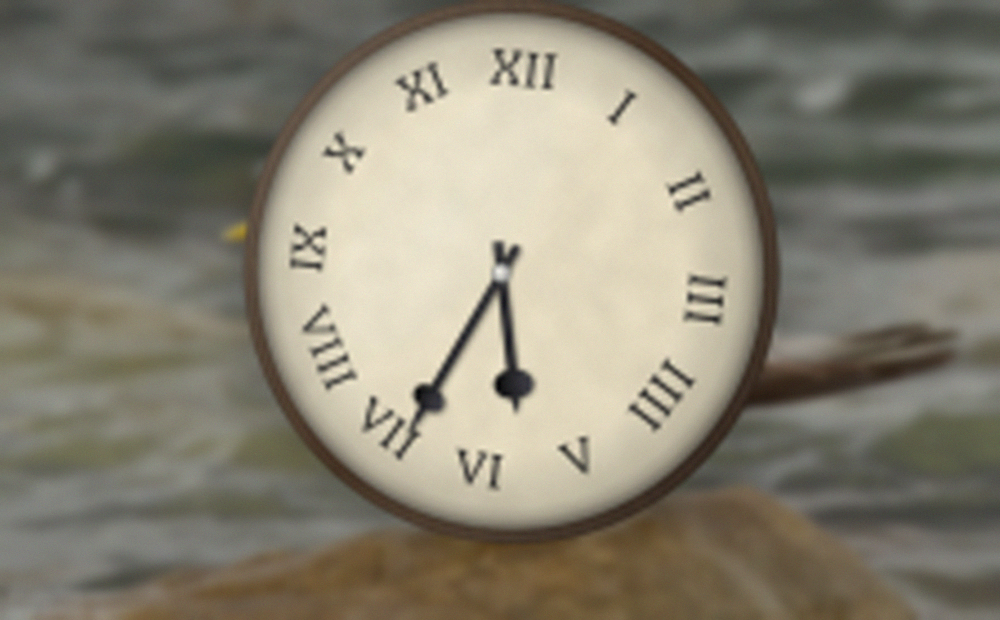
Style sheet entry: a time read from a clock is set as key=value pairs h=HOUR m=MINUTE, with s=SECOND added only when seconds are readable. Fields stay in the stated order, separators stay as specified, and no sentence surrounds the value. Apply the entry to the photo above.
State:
h=5 m=34
